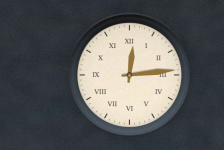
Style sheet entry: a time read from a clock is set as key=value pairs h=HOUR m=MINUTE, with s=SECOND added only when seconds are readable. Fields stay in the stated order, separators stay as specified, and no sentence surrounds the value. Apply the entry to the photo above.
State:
h=12 m=14
